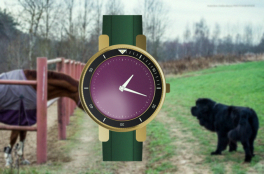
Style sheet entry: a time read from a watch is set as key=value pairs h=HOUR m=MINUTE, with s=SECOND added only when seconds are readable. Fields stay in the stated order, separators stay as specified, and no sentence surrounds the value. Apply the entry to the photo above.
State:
h=1 m=18
